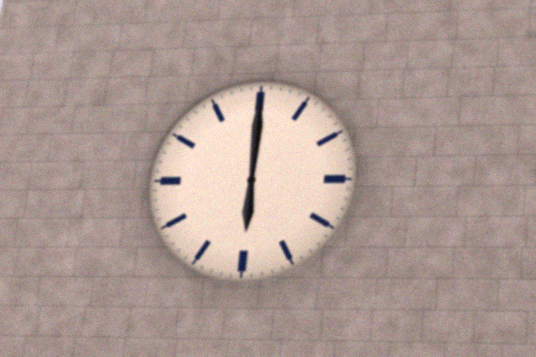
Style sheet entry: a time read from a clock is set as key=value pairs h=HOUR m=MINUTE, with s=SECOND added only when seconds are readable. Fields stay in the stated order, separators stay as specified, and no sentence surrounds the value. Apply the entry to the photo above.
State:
h=6 m=0
